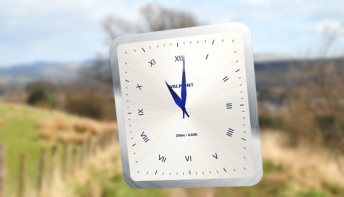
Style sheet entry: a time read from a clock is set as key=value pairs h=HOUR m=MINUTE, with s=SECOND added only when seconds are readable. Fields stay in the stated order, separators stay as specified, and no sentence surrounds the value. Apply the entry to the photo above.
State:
h=11 m=1
